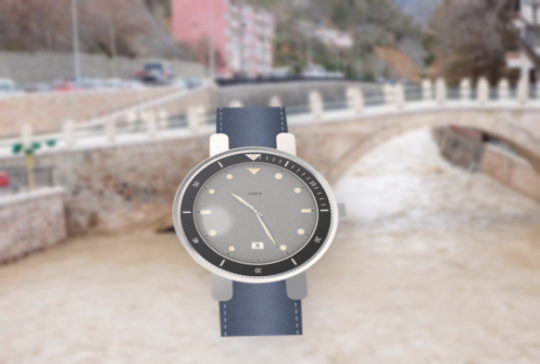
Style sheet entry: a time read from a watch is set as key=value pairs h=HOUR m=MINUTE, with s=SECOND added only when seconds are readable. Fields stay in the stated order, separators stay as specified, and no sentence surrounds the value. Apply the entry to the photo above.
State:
h=10 m=26
